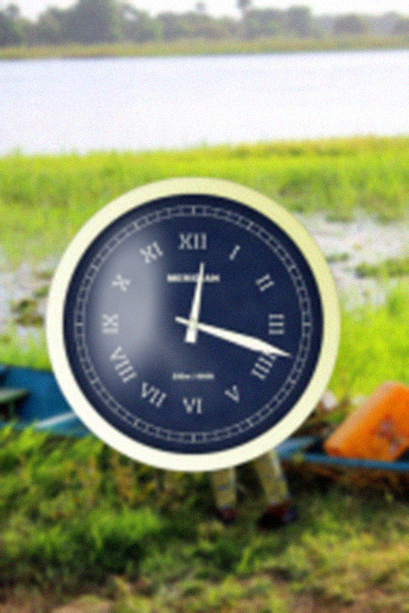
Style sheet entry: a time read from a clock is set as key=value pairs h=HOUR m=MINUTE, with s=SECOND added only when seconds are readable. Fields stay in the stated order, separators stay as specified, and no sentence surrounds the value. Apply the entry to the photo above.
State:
h=12 m=18
